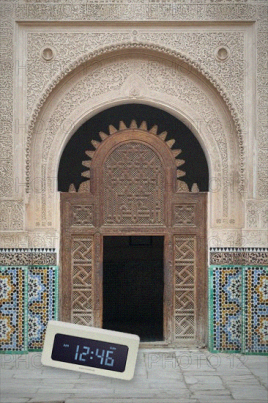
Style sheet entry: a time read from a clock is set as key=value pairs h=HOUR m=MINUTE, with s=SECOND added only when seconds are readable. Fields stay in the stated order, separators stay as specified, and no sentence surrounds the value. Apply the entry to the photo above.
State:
h=12 m=46
